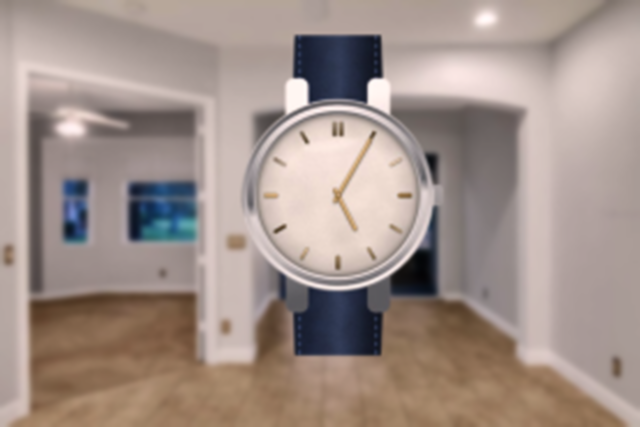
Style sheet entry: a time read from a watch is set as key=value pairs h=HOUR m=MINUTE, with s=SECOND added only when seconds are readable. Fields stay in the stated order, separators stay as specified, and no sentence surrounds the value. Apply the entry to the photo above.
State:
h=5 m=5
